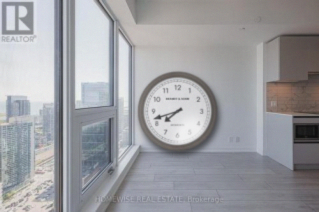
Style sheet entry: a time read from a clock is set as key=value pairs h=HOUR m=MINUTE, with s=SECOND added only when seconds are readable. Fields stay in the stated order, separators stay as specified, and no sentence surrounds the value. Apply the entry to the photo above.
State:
h=7 m=42
